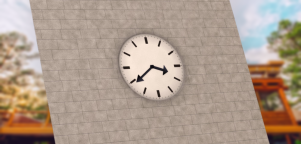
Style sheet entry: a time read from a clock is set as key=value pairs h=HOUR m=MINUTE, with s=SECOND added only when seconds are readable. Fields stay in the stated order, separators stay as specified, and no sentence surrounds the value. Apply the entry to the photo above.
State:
h=3 m=39
